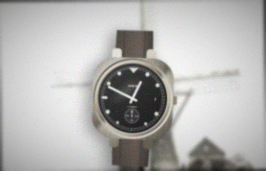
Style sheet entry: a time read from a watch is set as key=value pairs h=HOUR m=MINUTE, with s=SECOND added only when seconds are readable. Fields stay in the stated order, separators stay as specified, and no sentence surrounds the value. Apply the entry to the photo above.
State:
h=12 m=49
